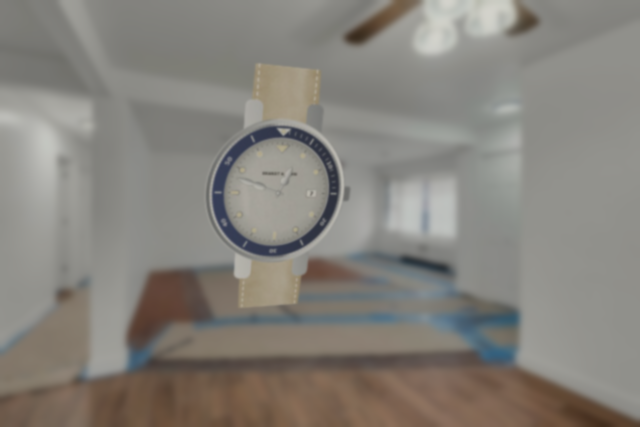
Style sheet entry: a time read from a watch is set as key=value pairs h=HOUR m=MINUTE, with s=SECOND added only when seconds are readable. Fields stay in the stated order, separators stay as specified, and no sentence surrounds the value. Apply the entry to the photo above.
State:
h=12 m=48
